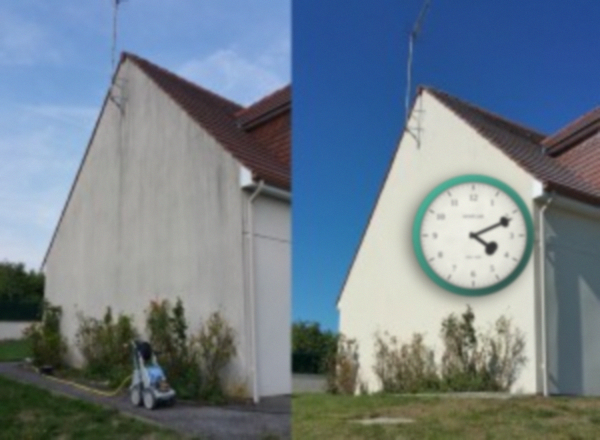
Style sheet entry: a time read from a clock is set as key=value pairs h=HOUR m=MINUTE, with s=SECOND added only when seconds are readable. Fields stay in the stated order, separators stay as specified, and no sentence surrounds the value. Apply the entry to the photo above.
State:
h=4 m=11
